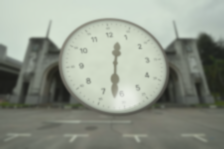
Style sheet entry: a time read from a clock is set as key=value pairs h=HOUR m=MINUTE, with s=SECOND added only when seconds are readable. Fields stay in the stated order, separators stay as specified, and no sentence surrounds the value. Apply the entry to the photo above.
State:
h=12 m=32
